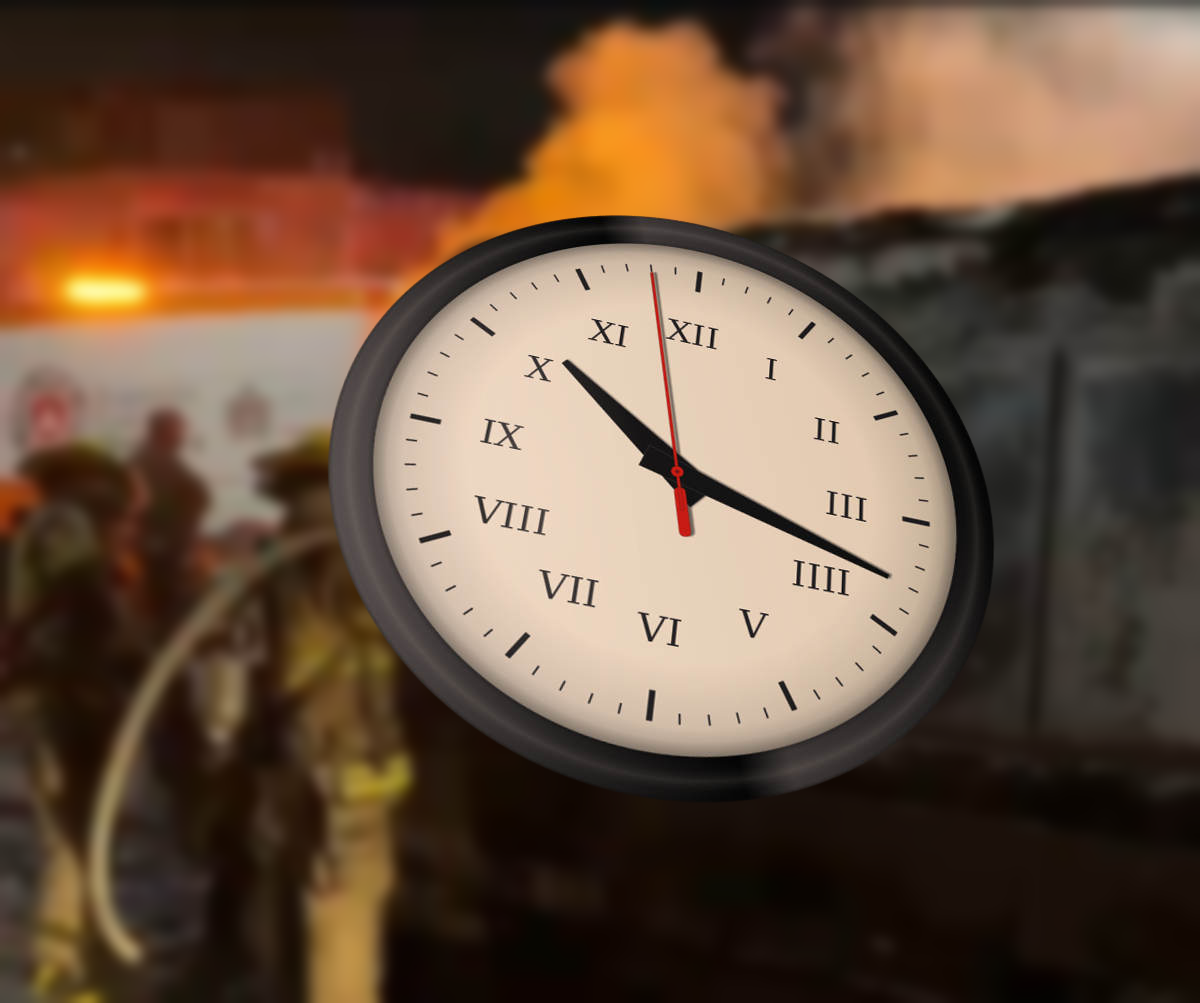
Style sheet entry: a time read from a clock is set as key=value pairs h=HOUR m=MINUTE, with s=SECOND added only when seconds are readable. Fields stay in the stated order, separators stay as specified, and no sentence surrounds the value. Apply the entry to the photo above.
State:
h=10 m=17 s=58
